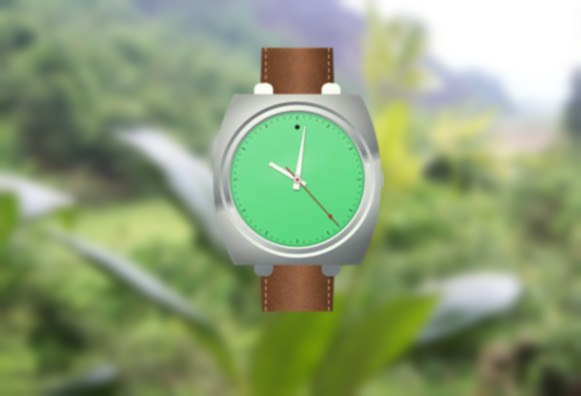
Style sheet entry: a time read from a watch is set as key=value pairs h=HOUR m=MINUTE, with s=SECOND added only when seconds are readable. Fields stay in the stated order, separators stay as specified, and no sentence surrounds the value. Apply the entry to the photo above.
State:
h=10 m=1 s=23
